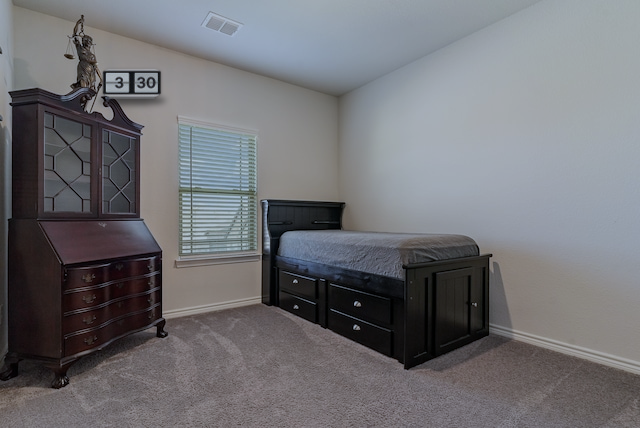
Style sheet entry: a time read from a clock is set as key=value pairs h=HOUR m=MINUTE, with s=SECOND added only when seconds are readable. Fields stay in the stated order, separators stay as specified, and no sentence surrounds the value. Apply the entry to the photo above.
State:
h=3 m=30
